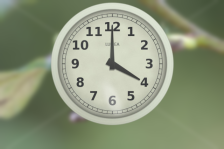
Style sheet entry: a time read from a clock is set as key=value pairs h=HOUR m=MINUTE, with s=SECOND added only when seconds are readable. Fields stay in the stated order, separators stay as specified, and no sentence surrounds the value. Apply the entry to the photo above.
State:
h=4 m=0
